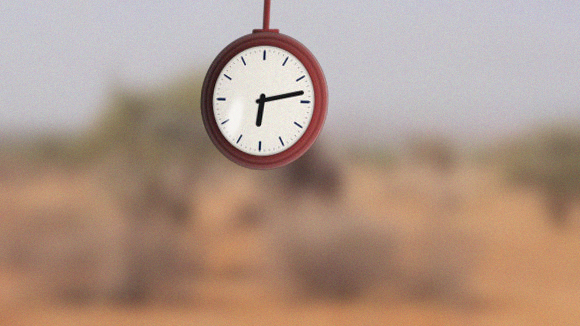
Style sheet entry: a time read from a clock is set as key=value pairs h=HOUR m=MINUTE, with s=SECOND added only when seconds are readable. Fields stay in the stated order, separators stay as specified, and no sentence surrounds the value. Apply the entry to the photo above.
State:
h=6 m=13
